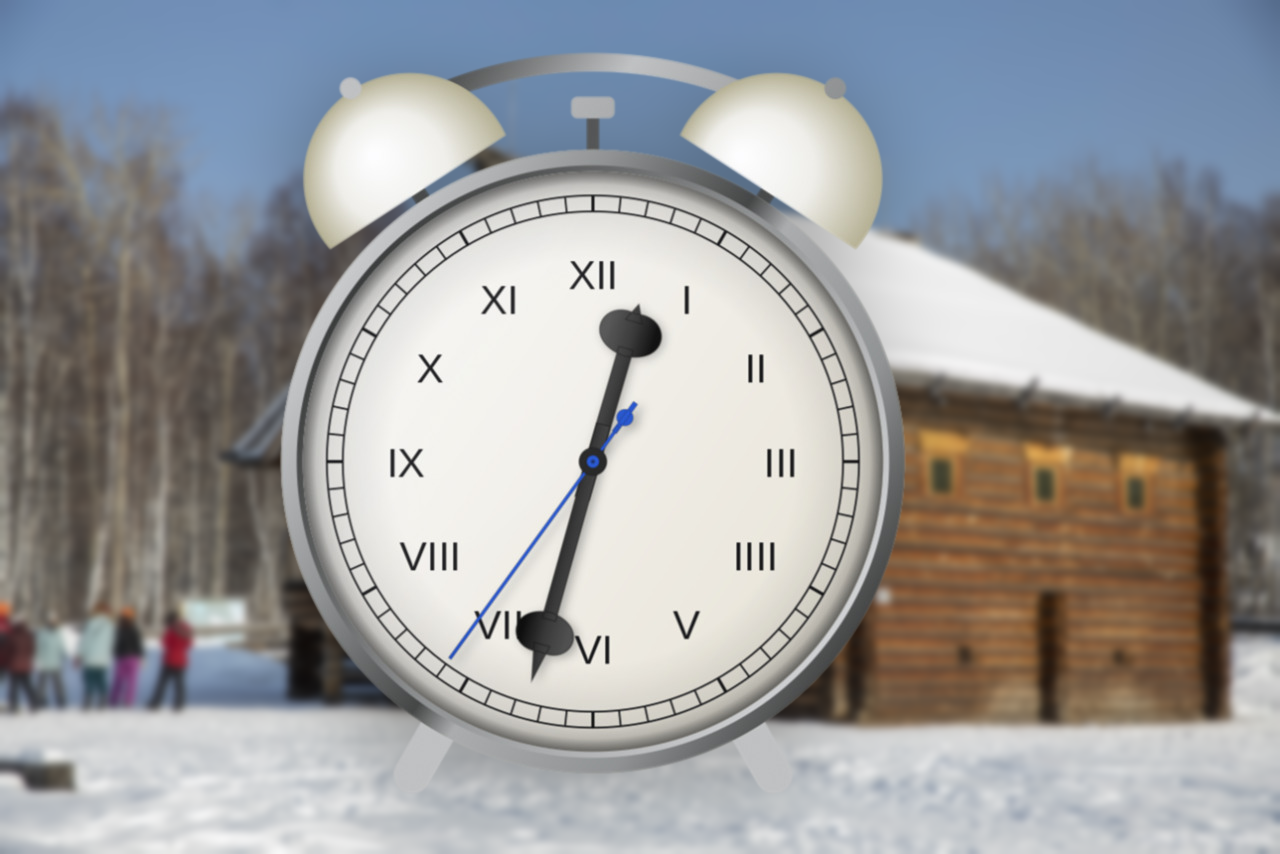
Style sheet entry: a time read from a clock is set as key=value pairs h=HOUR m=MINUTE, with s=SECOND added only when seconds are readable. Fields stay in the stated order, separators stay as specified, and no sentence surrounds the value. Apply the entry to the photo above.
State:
h=12 m=32 s=36
